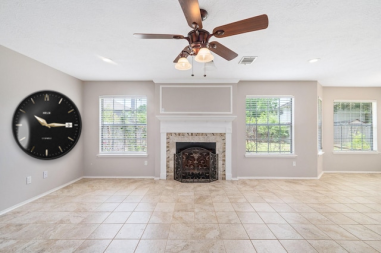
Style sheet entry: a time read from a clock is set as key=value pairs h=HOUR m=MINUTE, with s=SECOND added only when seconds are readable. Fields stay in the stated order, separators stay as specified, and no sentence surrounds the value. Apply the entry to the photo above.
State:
h=10 m=15
